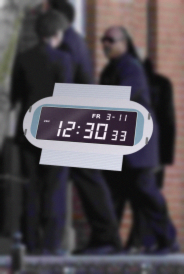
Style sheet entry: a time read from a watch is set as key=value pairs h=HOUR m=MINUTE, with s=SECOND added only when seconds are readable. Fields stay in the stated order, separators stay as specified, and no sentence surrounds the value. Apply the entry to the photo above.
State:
h=12 m=30 s=33
